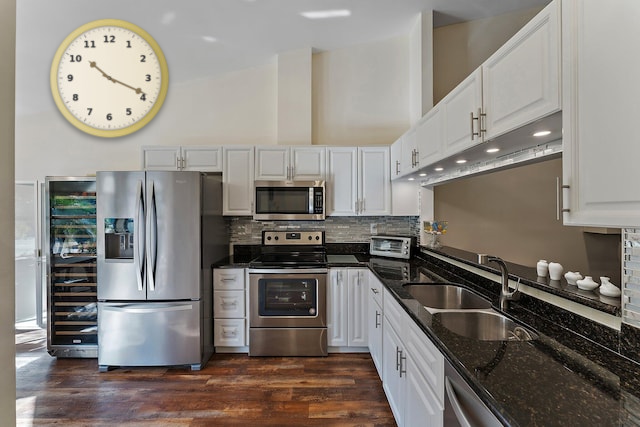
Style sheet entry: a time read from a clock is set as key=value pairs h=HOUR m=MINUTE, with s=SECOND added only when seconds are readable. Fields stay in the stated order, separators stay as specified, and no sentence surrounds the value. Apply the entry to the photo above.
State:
h=10 m=19
